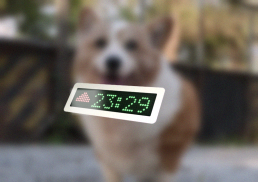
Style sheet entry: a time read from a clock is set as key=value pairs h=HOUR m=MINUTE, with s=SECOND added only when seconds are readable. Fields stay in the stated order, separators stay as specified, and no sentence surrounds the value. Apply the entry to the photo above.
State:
h=23 m=29
